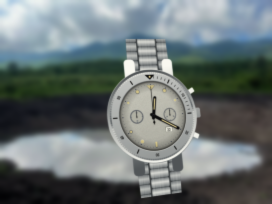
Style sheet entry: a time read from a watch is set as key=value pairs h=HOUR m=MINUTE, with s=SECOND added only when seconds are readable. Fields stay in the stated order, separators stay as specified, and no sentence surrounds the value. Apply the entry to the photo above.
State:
h=12 m=20
